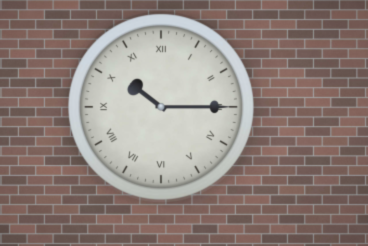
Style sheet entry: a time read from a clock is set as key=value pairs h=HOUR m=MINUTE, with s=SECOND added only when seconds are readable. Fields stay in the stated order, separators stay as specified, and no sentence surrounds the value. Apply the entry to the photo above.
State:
h=10 m=15
